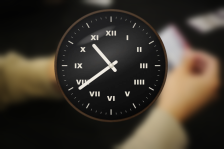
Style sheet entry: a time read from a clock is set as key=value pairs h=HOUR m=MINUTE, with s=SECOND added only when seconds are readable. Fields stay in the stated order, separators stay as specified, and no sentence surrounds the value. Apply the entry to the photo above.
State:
h=10 m=39
